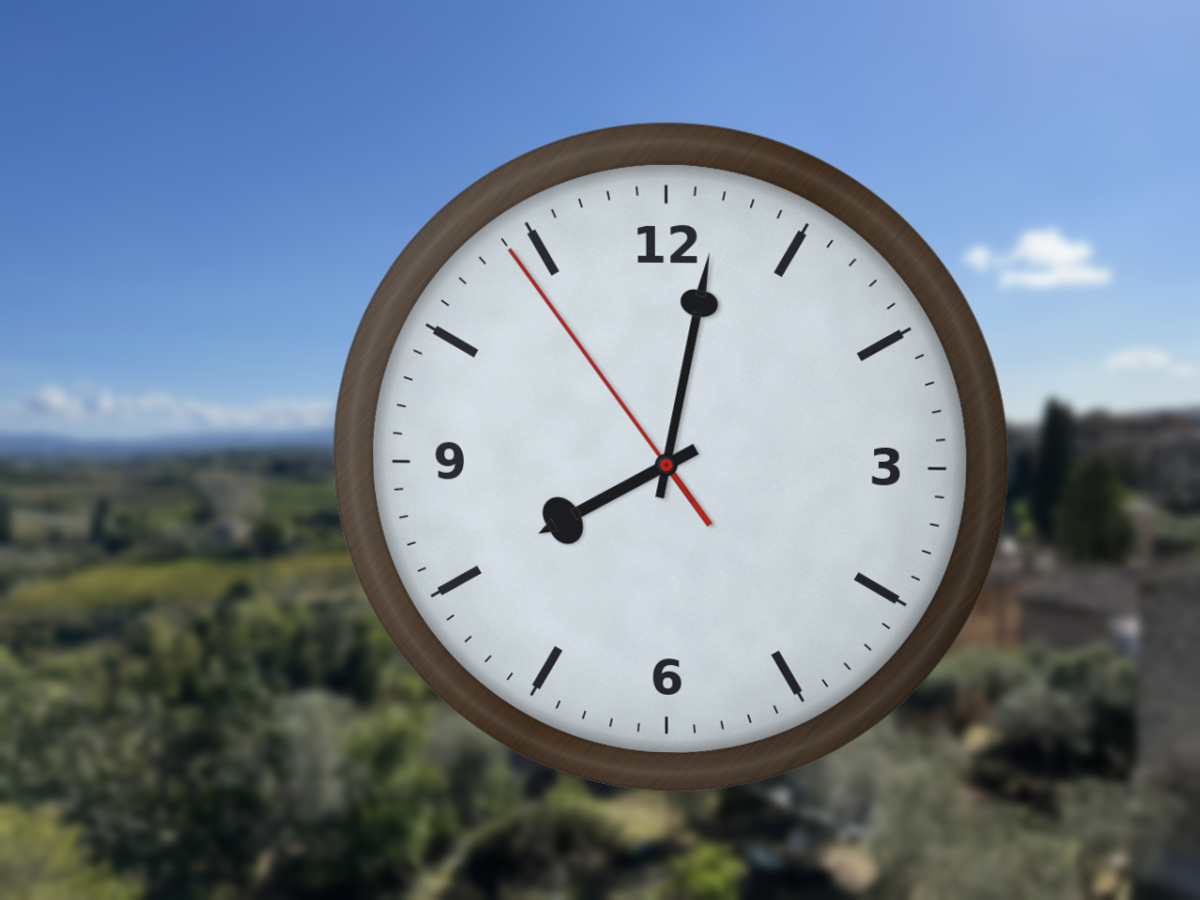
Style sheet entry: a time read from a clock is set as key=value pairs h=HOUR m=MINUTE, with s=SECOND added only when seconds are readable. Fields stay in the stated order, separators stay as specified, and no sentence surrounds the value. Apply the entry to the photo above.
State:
h=8 m=1 s=54
